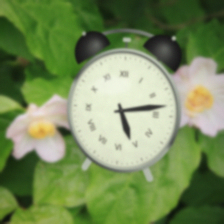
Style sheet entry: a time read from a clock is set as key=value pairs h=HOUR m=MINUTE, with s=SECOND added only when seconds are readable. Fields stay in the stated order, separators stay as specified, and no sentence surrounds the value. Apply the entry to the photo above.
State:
h=5 m=13
